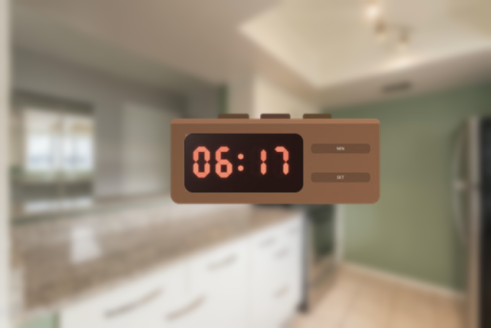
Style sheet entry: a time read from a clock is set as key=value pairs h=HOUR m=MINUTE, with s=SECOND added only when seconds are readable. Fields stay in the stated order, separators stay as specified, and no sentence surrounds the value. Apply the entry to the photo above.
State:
h=6 m=17
